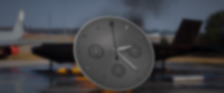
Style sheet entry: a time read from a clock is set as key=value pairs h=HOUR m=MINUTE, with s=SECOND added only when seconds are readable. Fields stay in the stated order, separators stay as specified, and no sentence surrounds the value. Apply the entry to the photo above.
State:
h=2 m=23
